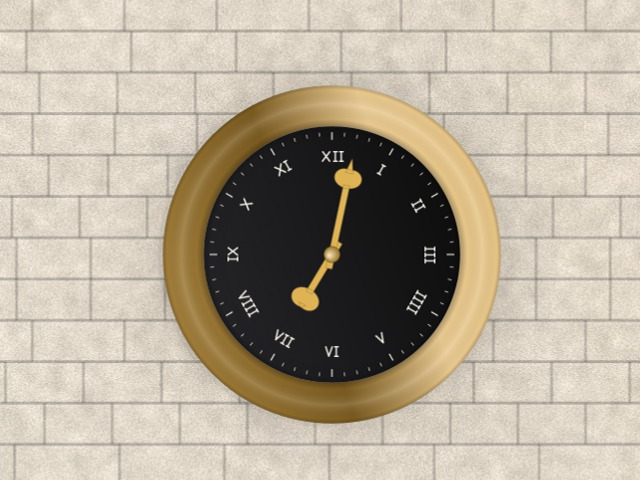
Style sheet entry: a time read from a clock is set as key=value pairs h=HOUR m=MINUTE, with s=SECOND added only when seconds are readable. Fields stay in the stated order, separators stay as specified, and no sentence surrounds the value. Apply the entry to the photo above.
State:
h=7 m=2
